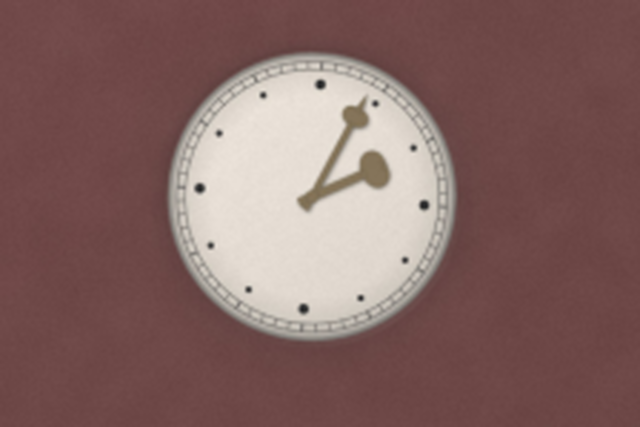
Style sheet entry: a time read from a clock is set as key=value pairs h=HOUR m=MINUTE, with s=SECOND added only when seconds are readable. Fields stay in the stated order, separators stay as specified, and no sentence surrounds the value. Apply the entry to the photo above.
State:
h=2 m=4
